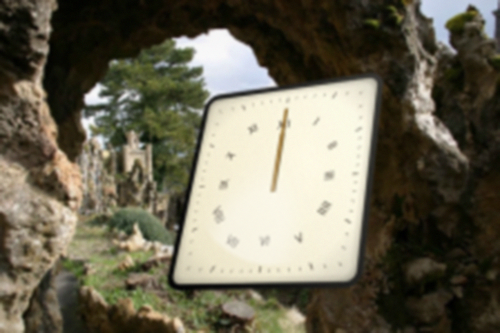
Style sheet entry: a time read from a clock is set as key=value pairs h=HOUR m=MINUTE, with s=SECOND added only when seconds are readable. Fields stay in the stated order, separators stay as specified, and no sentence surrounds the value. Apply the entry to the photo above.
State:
h=12 m=0
